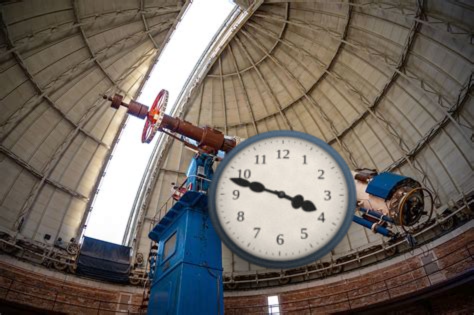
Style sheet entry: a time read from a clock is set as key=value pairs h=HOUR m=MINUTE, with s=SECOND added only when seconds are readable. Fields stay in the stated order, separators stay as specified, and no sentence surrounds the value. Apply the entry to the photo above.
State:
h=3 m=48
